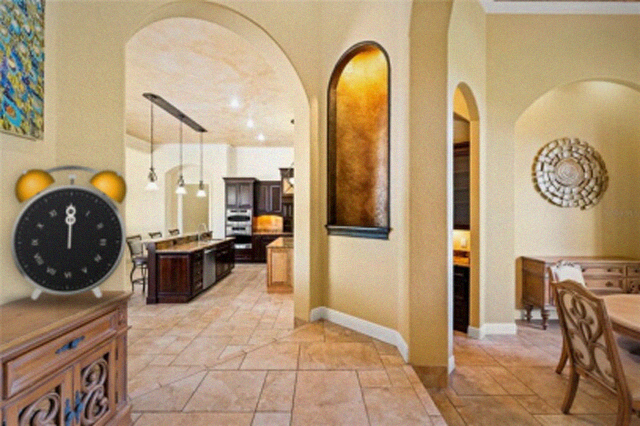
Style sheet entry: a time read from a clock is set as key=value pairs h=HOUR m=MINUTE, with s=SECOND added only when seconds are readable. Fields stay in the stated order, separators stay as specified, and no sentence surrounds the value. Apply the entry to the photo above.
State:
h=12 m=0
